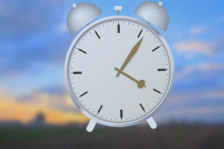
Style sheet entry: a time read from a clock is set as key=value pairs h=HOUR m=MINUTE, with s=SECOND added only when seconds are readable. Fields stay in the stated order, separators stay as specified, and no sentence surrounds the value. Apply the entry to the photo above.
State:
h=4 m=6
